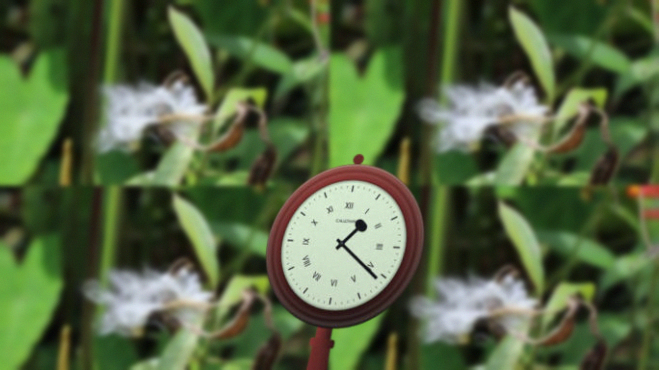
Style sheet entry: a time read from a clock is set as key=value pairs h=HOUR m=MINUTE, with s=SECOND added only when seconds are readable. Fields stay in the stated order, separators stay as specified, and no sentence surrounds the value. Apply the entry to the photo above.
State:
h=1 m=21
